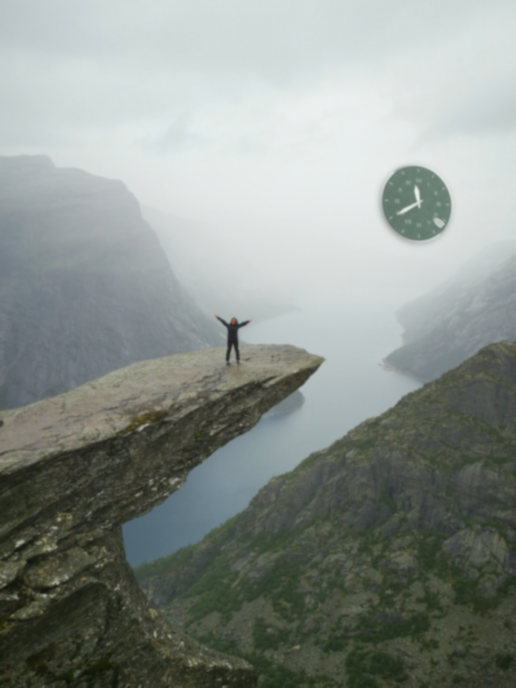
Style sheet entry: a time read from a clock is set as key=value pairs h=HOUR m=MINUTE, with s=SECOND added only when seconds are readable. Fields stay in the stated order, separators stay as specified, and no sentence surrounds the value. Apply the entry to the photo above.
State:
h=11 m=40
